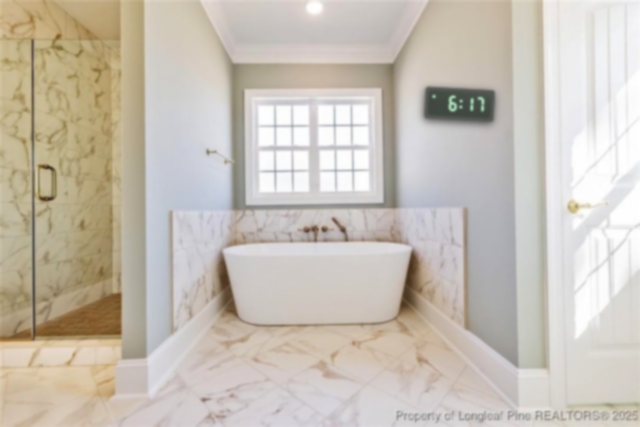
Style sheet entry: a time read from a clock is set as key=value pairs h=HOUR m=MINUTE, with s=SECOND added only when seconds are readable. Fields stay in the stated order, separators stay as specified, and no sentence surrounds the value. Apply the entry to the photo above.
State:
h=6 m=17
